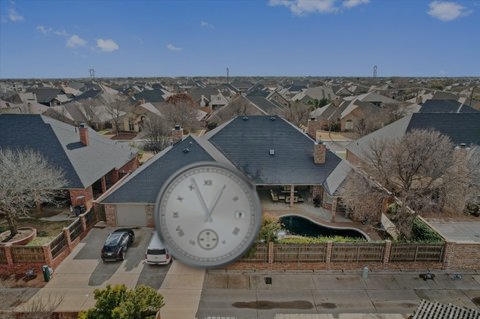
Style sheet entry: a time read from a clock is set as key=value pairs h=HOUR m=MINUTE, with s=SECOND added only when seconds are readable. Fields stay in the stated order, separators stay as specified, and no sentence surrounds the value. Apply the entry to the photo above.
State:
h=12 m=56
